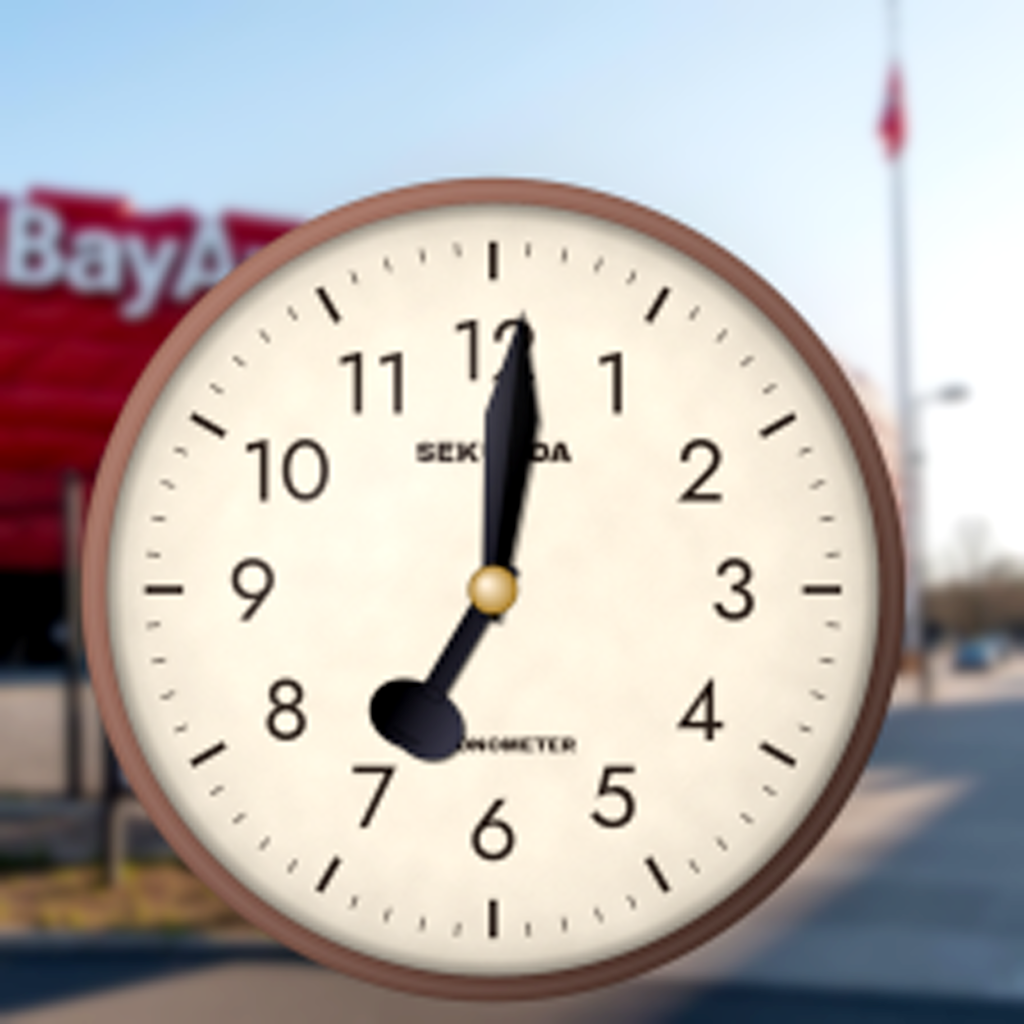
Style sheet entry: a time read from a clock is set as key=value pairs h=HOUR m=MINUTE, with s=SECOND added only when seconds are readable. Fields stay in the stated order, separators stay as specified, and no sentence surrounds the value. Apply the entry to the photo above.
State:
h=7 m=1
